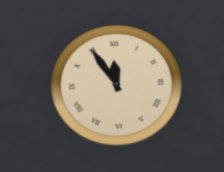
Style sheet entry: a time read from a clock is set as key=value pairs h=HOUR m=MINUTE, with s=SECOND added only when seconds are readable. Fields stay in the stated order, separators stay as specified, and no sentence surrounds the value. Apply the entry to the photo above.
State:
h=11 m=55
